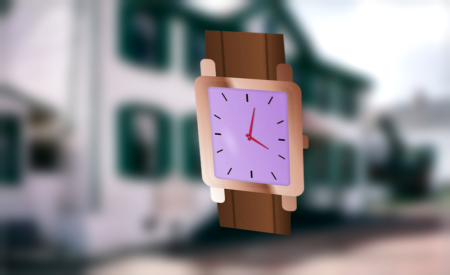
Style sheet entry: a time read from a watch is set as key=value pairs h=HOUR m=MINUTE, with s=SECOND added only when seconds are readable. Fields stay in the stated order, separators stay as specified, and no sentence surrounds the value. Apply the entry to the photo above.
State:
h=4 m=2
